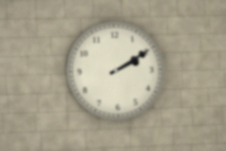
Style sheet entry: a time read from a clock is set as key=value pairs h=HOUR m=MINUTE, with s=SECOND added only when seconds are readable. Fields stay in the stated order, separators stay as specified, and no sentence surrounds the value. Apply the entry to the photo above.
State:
h=2 m=10
